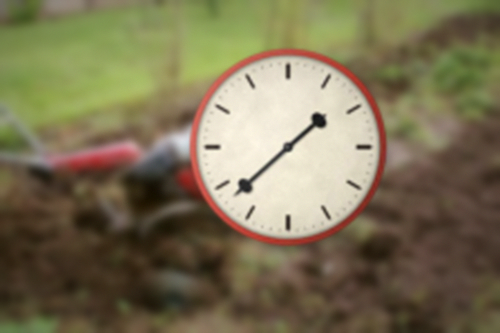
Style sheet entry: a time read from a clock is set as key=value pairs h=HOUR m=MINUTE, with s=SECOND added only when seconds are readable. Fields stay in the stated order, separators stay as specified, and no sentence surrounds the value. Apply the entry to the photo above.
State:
h=1 m=38
